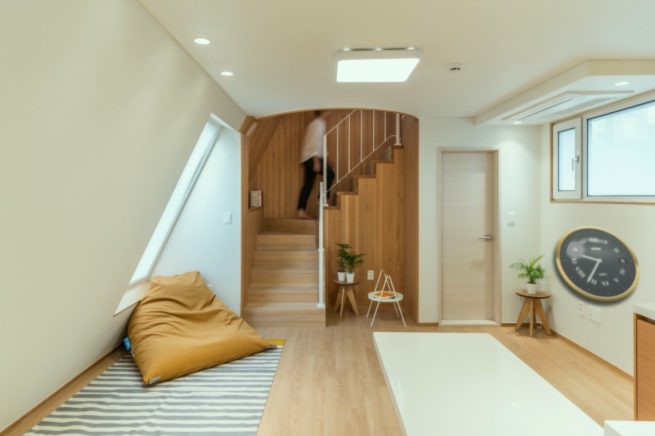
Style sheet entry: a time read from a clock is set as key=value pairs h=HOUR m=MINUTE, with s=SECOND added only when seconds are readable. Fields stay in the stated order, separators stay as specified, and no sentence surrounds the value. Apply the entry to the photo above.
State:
h=9 m=36
